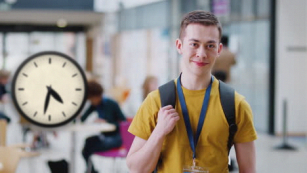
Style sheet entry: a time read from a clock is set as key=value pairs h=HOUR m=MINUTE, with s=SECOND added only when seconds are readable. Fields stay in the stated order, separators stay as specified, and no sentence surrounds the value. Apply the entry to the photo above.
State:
h=4 m=32
